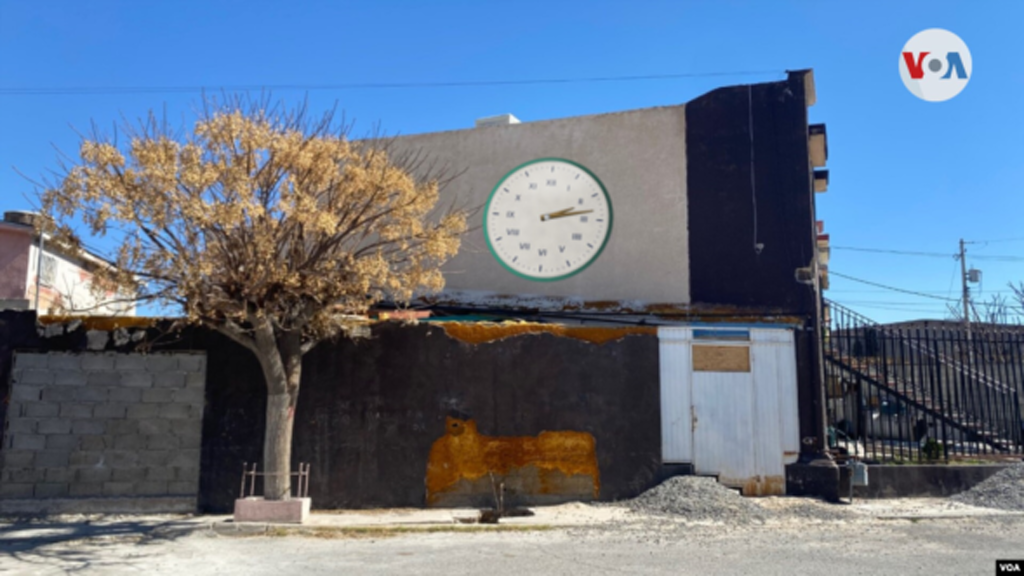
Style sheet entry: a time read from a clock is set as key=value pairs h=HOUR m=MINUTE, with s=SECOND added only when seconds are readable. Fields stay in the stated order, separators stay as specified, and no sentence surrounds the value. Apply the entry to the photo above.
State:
h=2 m=13
